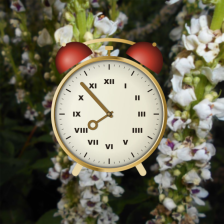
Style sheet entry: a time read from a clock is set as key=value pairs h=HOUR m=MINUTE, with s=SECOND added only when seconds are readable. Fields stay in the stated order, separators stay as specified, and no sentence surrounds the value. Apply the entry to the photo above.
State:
h=7 m=53
